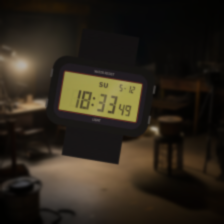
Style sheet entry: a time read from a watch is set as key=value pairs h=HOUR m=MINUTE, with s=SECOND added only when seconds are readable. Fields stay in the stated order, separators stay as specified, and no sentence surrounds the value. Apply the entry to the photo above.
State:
h=18 m=33 s=49
